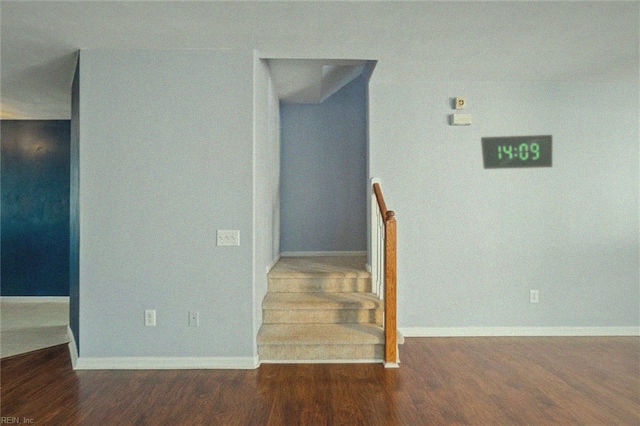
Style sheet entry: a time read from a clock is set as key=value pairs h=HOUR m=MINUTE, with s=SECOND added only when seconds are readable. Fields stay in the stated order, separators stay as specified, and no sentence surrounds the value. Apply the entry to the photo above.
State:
h=14 m=9
